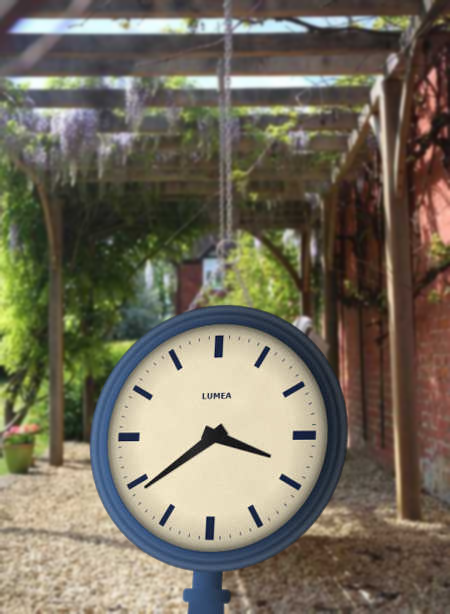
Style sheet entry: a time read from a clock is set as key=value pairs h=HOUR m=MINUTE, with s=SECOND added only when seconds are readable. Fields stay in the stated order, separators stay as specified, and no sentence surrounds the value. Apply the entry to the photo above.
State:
h=3 m=39
